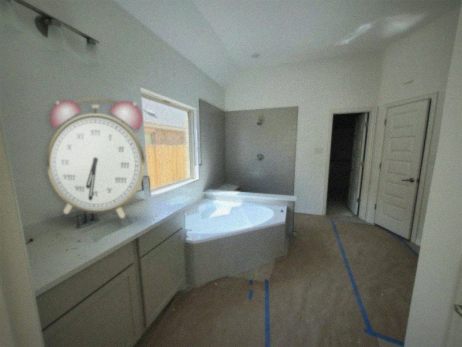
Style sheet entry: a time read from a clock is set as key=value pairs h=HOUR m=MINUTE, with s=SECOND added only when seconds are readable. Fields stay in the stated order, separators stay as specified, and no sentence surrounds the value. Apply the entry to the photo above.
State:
h=6 m=31
